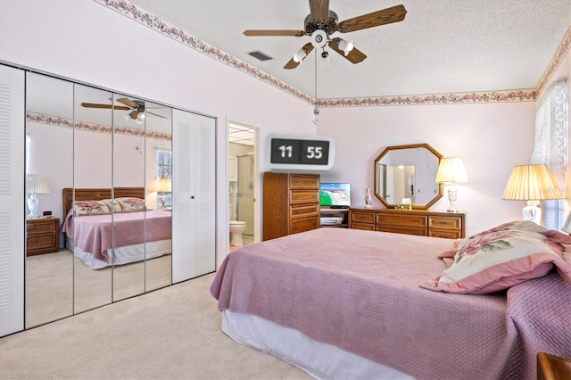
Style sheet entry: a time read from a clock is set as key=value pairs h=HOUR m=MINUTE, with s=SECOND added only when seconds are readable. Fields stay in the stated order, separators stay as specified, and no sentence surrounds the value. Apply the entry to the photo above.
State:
h=11 m=55
